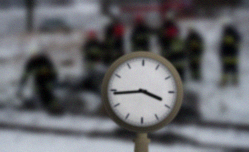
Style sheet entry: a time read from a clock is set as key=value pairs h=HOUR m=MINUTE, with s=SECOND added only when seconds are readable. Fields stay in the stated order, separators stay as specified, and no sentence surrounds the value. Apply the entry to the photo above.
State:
h=3 m=44
